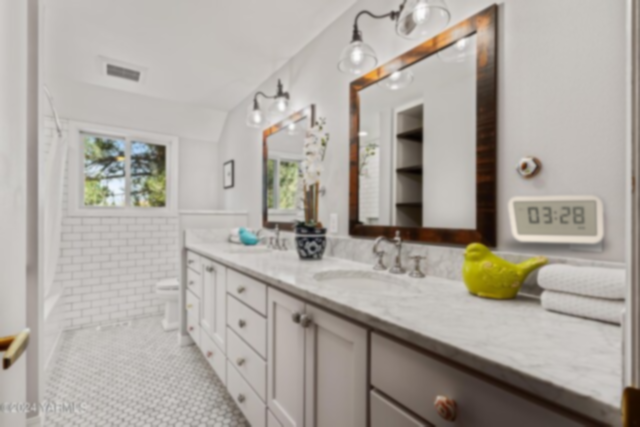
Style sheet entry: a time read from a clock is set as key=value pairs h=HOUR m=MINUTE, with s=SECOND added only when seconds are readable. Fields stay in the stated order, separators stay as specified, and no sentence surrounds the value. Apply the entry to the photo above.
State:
h=3 m=28
